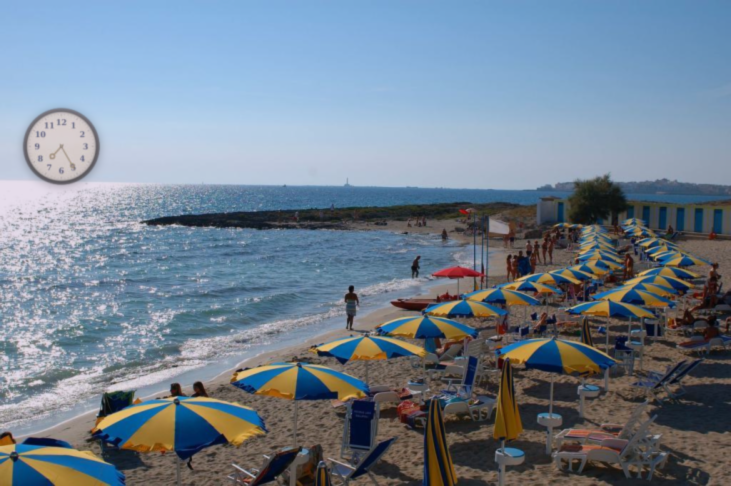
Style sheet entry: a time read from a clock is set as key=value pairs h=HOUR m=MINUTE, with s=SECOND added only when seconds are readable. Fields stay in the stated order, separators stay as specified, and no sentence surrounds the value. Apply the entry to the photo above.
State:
h=7 m=25
